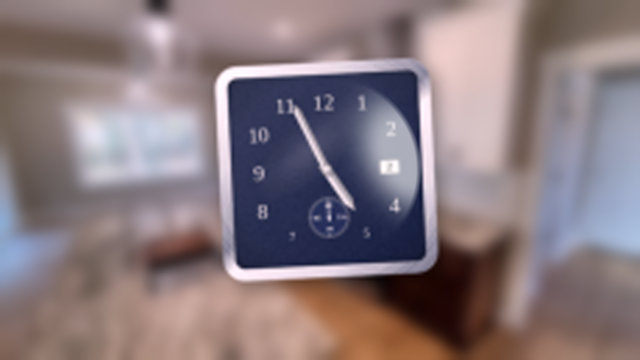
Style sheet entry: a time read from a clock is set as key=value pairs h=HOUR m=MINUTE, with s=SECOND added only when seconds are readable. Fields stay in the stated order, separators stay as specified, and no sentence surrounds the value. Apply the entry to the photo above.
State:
h=4 m=56
